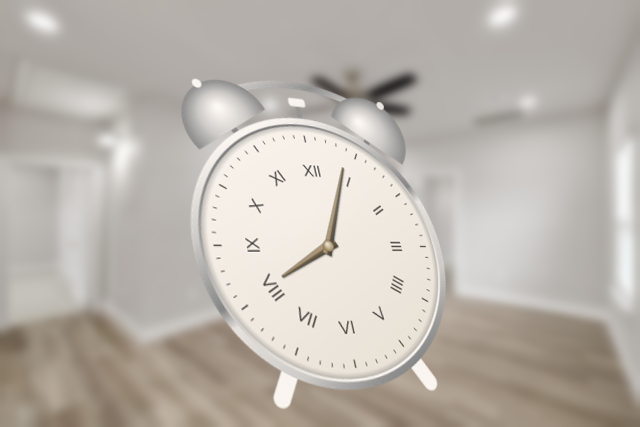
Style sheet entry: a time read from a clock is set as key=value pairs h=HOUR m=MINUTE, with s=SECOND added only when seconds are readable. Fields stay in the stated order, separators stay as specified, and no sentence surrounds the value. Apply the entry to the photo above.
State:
h=8 m=4
